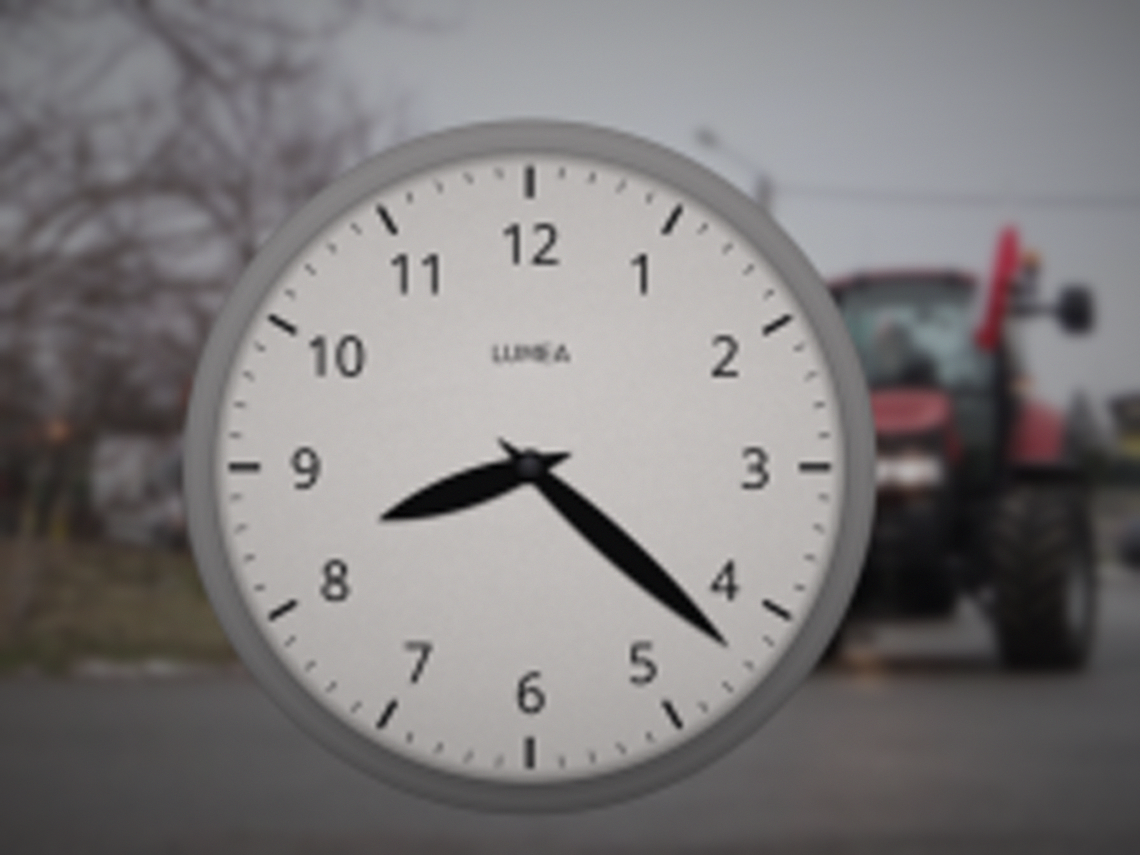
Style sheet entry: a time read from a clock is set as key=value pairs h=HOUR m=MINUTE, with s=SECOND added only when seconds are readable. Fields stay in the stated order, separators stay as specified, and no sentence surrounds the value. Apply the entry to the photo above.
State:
h=8 m=22
